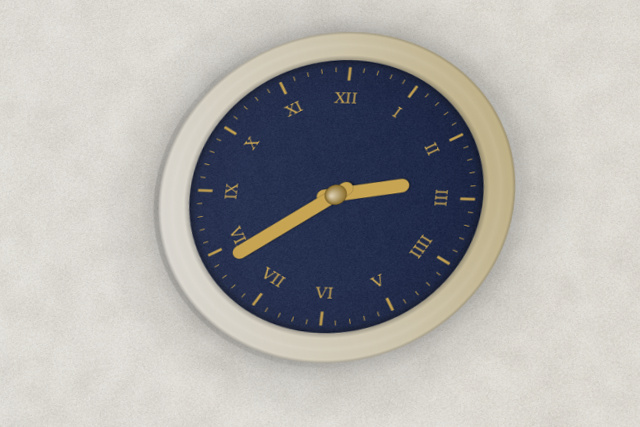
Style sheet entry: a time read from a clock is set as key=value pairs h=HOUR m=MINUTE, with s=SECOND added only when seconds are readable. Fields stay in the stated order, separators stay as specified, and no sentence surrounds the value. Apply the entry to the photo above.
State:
h=2 m=39
